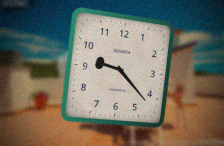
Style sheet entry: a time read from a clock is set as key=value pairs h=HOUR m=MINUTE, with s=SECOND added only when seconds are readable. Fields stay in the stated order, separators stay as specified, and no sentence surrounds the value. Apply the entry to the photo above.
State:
h=9 m=22
